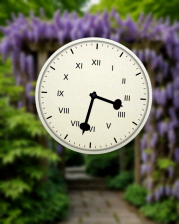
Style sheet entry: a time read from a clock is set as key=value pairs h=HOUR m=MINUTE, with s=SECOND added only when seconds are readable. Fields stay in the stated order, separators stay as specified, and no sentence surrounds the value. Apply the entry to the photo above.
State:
h=3 m=32
